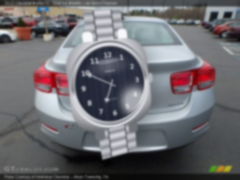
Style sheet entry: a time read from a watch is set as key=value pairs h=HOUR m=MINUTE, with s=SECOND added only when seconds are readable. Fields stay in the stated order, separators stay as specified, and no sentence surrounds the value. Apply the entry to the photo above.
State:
h=6 m=50
